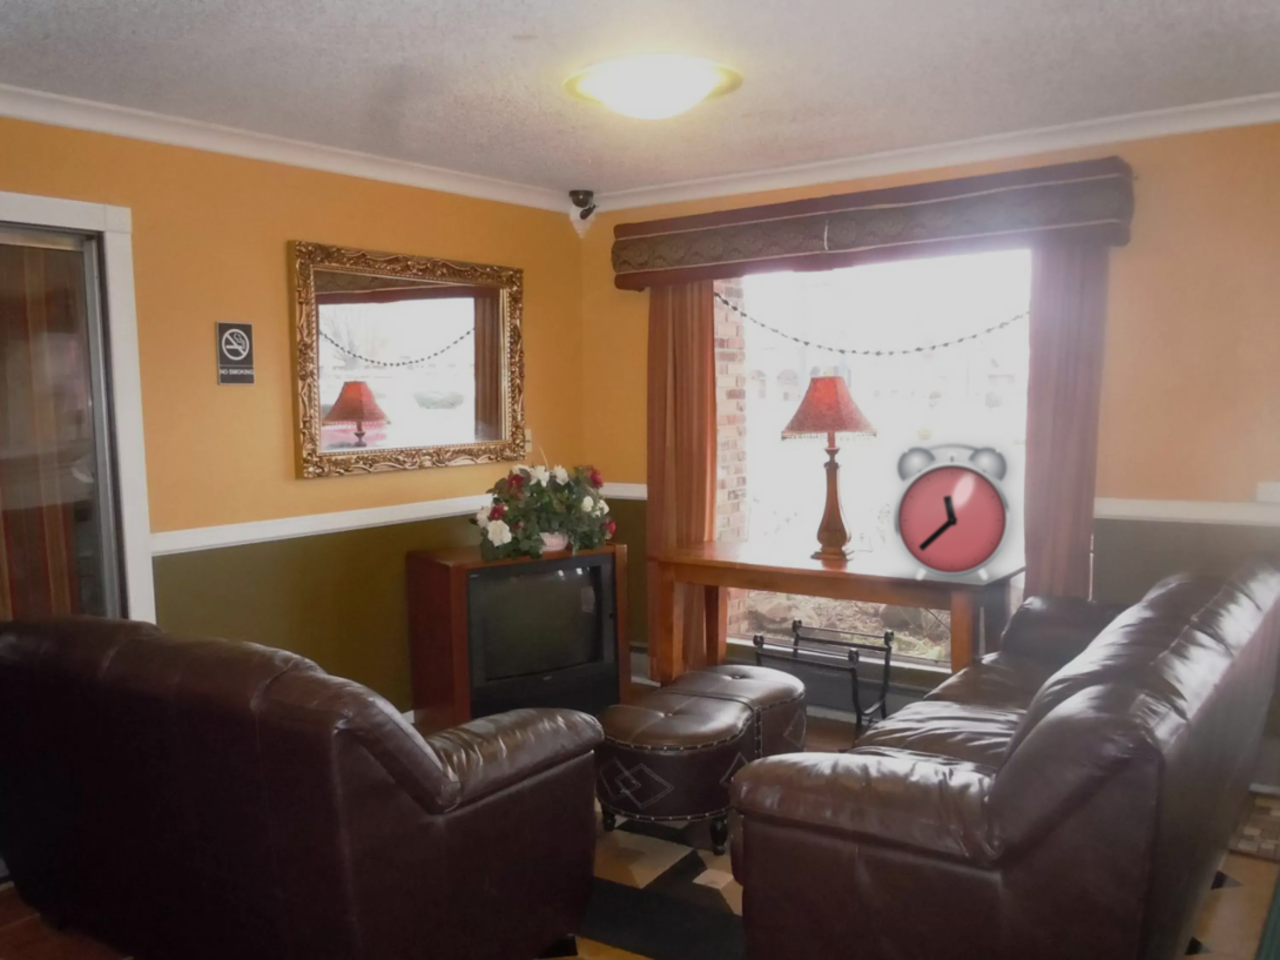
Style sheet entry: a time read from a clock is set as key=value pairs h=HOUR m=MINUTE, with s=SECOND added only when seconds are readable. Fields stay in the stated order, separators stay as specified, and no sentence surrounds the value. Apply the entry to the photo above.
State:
h=11 m=38
